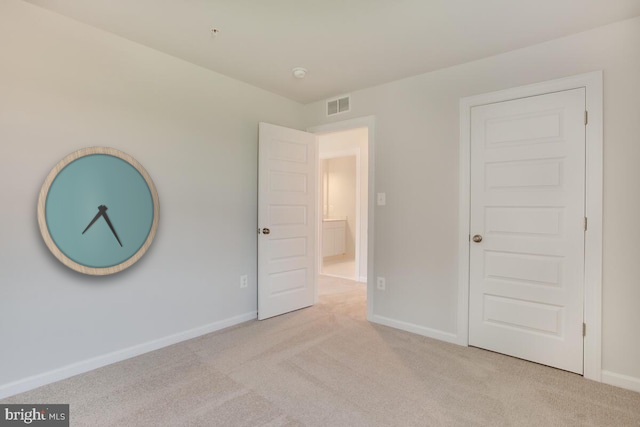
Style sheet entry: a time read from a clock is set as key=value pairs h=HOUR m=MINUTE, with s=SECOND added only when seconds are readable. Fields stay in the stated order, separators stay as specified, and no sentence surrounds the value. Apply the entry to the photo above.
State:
h=7 m=25
